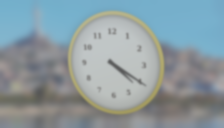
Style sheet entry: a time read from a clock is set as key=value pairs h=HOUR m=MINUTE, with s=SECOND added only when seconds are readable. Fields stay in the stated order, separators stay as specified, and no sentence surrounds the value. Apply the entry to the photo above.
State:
h=4 m=20
